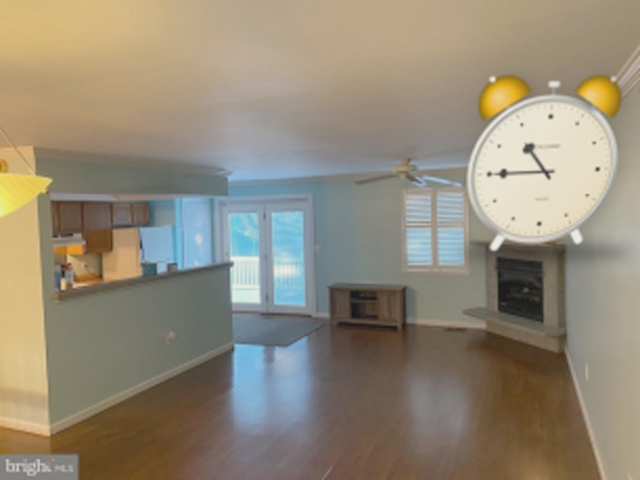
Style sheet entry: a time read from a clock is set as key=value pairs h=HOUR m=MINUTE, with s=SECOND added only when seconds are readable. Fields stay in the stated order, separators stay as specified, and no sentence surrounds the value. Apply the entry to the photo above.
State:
h=10 m=45
